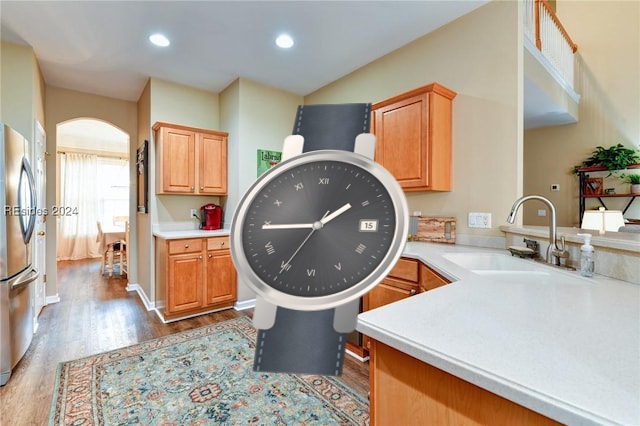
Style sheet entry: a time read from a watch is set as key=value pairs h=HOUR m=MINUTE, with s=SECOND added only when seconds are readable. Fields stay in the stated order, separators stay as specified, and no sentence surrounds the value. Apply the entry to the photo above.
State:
h=1 m=44 s=35
